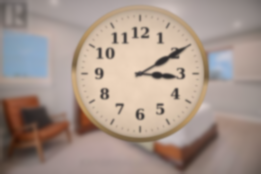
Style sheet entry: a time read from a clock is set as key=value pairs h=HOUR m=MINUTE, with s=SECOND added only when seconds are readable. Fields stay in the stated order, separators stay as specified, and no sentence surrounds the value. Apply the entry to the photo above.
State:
h=3 m=10
